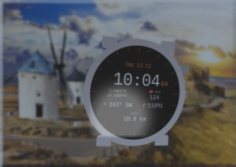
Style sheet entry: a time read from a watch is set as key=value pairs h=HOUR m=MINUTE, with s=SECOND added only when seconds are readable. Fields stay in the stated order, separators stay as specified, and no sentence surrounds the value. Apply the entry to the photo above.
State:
h=10 m=4
